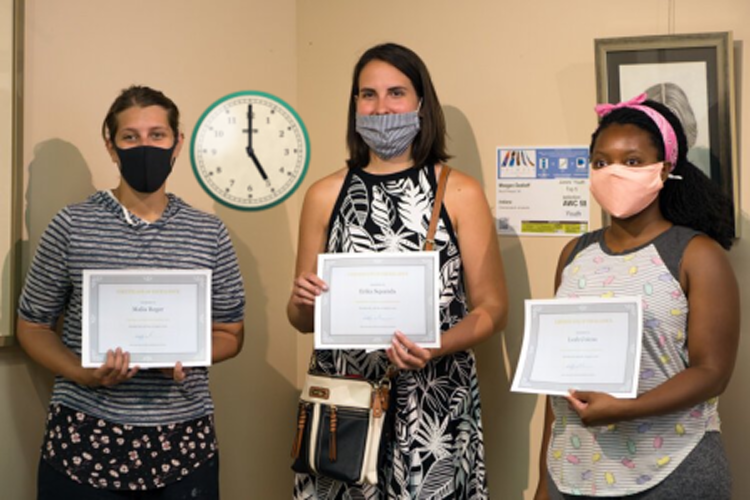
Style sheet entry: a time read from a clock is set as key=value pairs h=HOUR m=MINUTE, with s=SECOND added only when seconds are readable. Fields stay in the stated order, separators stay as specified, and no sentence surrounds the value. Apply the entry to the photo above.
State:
h=5 m=0
